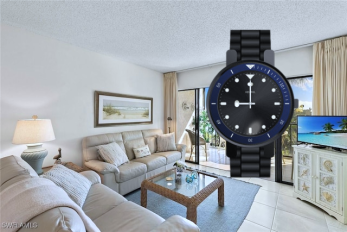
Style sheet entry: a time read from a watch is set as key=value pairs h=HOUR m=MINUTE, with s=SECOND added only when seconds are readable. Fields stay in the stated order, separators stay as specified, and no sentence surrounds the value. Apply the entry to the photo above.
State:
h=9 m=0
